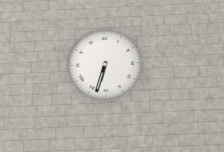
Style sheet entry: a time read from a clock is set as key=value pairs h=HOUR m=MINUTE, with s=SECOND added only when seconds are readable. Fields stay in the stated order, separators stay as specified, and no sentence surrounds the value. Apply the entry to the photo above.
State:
h=6 m=33
